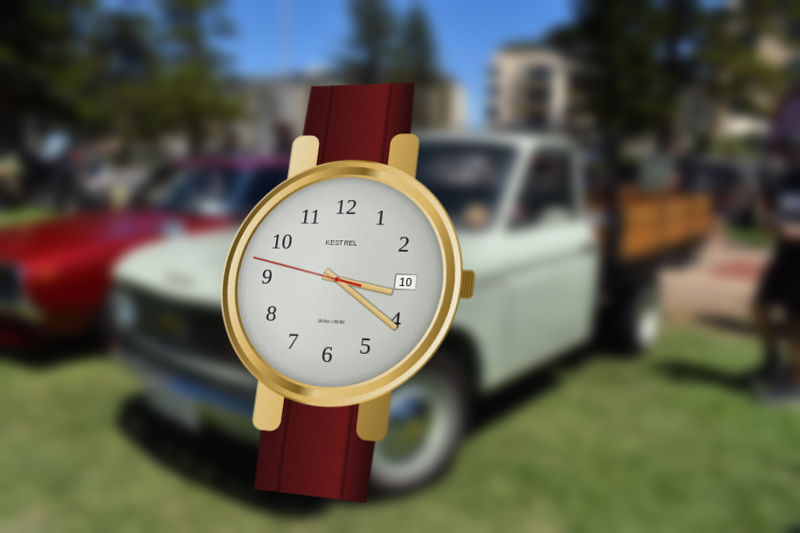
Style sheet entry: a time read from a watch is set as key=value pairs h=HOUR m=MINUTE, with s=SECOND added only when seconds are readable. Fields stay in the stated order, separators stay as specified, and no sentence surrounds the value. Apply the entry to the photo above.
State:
h=3 m=20 s=47
